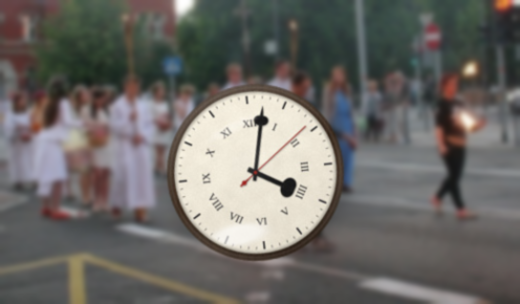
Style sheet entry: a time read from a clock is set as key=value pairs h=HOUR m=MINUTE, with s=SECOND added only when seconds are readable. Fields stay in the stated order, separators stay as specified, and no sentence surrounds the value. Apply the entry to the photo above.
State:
h=4 m=2 s=9
